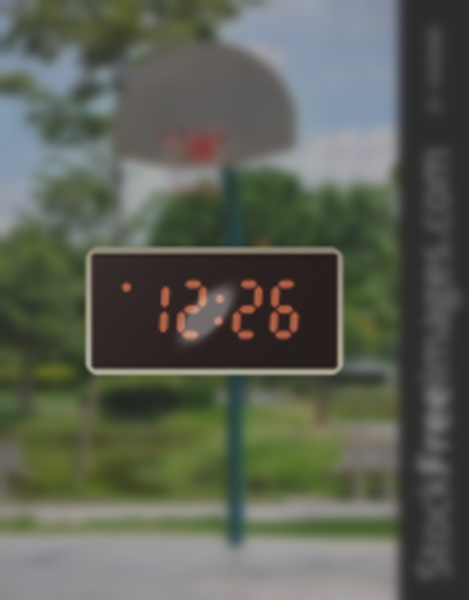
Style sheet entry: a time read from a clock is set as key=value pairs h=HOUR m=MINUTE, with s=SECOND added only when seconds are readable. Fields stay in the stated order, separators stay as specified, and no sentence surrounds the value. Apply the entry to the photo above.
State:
h=12 m=26
